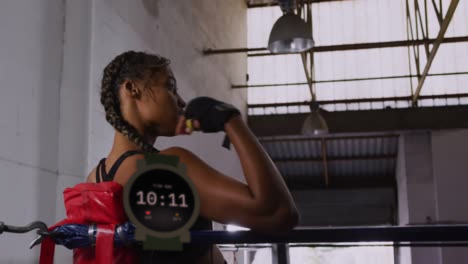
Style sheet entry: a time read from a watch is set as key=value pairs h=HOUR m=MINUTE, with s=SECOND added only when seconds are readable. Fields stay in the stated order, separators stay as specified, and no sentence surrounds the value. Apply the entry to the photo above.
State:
h=10 m=11
